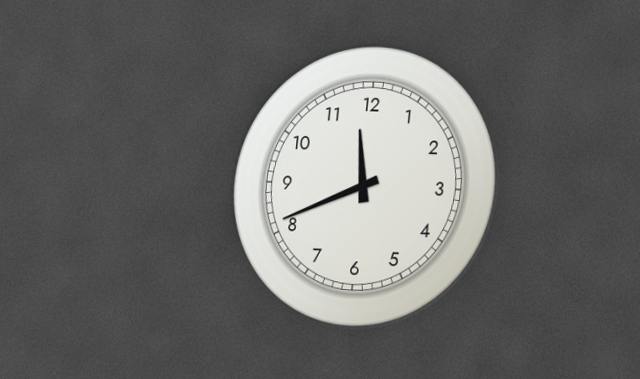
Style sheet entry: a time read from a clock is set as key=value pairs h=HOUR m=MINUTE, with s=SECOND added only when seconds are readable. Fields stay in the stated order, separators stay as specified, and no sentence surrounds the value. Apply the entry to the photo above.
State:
h=11 m=41
